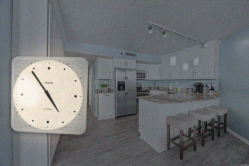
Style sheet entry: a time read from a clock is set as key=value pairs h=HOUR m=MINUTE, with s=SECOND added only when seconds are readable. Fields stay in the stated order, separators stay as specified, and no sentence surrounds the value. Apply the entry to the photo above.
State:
h=4 m=54
